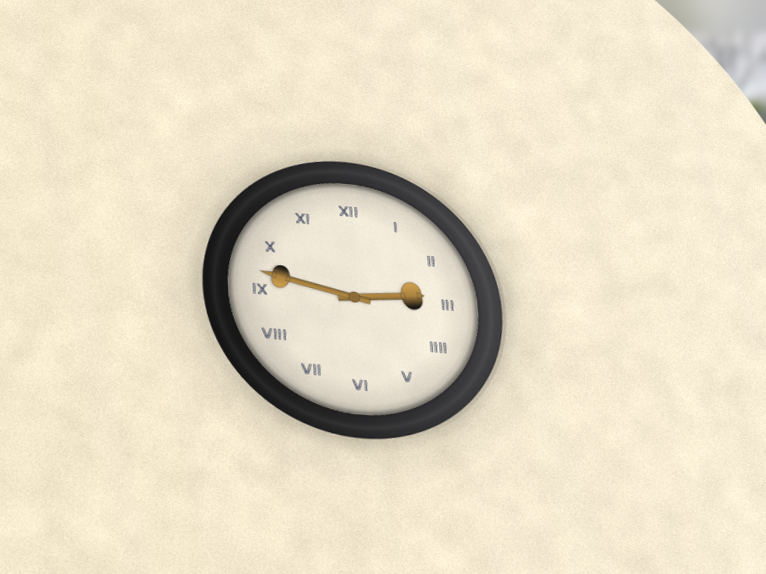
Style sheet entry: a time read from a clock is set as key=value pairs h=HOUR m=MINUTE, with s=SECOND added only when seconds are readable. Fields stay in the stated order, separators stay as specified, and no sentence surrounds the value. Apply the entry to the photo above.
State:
h=2 m=47
